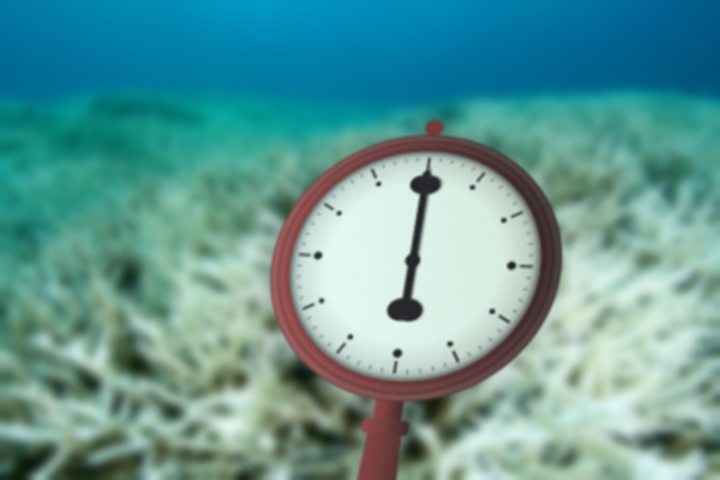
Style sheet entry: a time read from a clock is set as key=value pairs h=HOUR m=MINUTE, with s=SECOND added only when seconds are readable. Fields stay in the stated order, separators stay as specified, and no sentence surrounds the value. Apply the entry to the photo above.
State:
h=6 m=0
